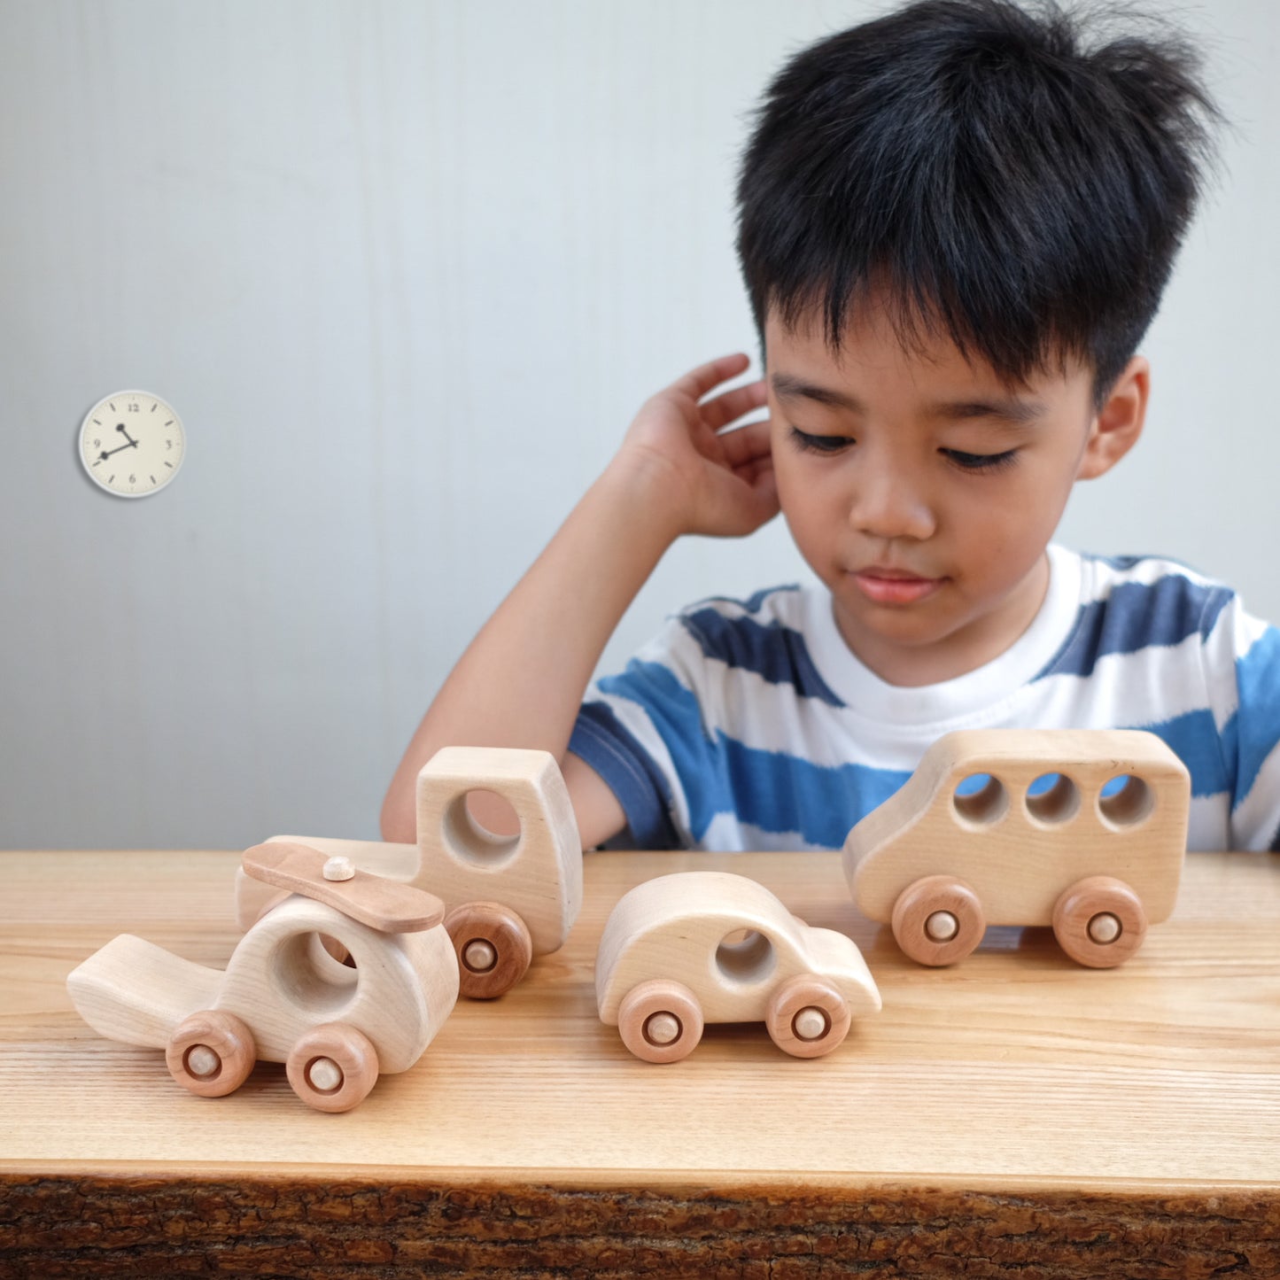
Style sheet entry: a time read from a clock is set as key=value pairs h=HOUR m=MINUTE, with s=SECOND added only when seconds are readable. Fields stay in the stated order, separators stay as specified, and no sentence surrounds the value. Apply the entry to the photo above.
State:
h=10 m=41
